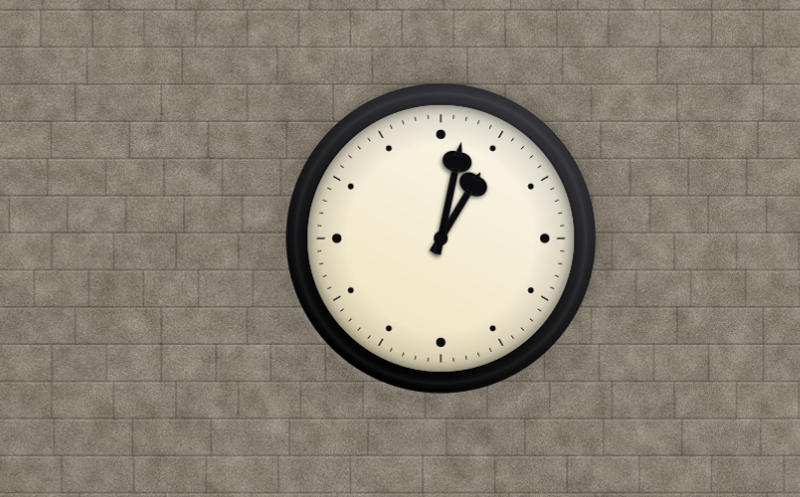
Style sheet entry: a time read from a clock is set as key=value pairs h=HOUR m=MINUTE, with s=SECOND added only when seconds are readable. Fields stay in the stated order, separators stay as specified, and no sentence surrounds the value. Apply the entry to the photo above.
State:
h=1 m=2
